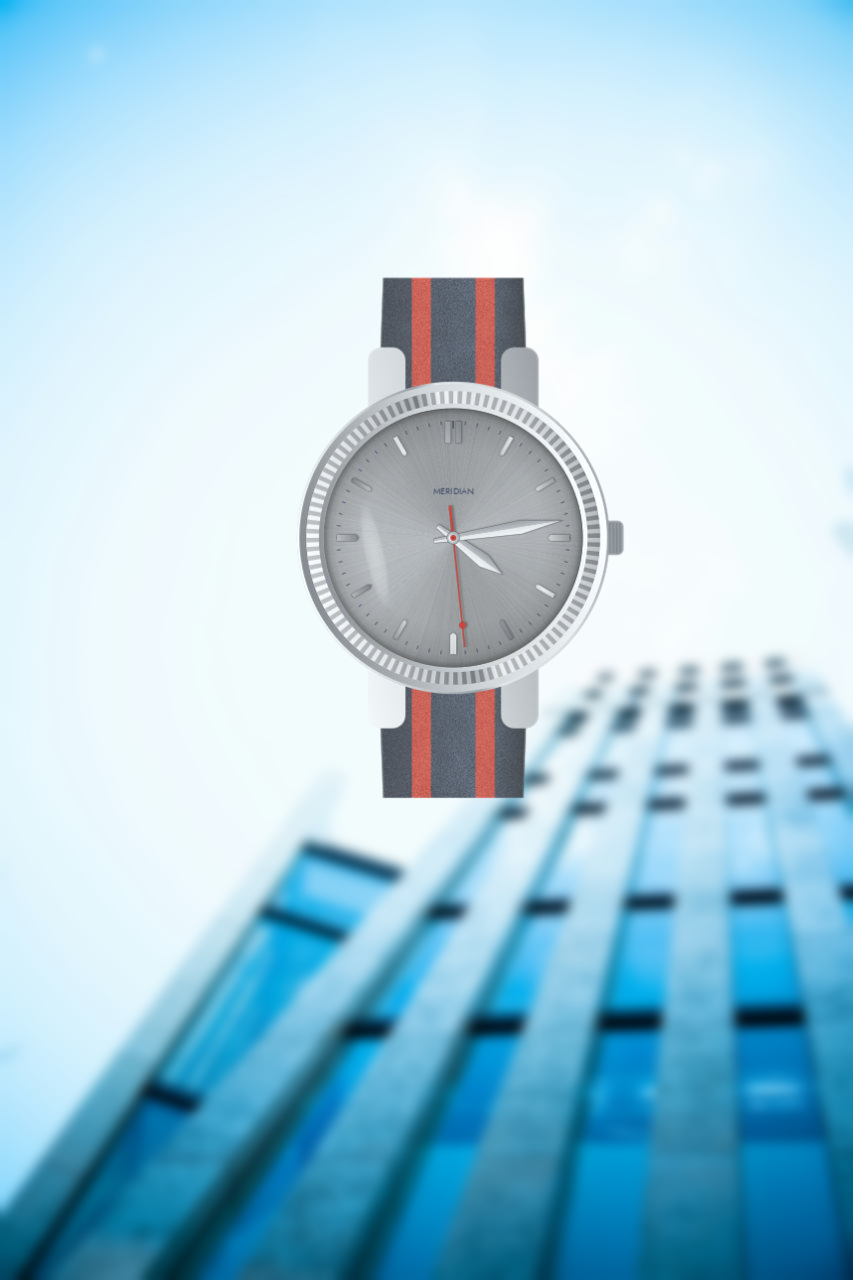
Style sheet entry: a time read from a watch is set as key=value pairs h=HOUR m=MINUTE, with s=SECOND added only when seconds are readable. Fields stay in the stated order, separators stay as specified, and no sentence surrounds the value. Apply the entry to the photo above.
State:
h=4 m=13 s=29
